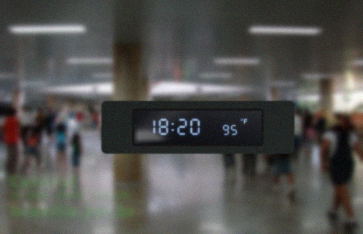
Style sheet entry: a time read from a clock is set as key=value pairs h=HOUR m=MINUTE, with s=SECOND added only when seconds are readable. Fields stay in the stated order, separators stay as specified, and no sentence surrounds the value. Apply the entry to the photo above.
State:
h=18 m=20
